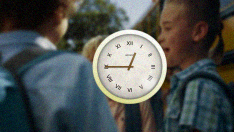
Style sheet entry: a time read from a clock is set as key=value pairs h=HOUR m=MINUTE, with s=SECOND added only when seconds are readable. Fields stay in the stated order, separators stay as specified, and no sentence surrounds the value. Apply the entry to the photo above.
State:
h=12 m=45
